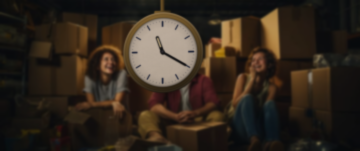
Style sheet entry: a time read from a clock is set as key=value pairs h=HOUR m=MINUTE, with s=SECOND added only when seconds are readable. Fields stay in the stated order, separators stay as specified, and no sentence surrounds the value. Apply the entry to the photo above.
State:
h=11 m=20
